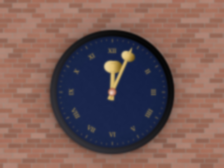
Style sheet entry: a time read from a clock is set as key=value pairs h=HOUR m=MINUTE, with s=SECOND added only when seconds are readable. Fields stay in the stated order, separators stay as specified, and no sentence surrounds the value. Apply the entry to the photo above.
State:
h=12 m=4
